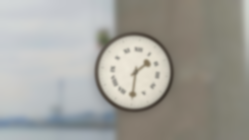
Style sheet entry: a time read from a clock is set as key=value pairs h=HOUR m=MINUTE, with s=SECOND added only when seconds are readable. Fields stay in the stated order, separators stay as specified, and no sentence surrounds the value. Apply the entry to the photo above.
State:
h=1 m=30
